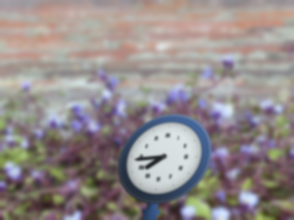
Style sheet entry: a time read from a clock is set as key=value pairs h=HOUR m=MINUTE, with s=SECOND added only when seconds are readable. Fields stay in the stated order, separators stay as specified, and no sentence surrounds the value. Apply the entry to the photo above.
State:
h=7 m=44
